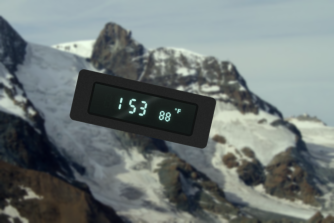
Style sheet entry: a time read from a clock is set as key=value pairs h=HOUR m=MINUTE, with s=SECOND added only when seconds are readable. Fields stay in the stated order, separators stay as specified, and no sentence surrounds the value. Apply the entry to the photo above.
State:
h=1 m=53
